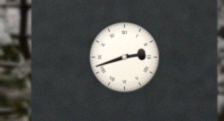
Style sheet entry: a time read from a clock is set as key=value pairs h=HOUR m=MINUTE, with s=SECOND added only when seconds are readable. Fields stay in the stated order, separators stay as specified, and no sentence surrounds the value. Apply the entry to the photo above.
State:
h=2 m=42
